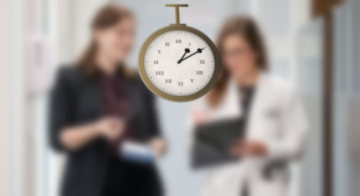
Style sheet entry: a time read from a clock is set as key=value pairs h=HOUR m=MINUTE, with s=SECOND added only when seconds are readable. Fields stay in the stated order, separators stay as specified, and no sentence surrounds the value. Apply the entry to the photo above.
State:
h=1 m=10
